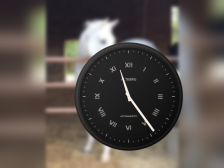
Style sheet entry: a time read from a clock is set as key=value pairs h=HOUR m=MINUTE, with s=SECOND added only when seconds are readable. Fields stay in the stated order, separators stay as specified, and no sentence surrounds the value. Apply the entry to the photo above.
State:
h=11 m=24
